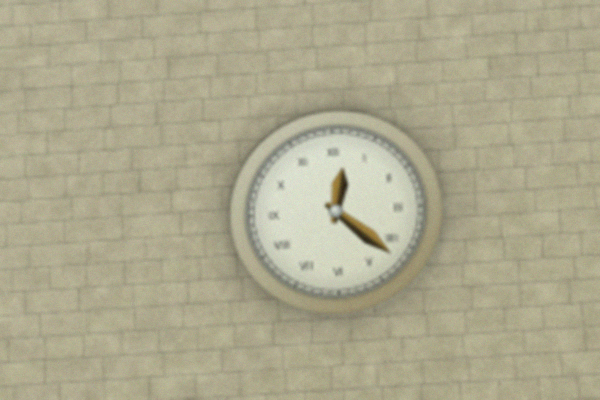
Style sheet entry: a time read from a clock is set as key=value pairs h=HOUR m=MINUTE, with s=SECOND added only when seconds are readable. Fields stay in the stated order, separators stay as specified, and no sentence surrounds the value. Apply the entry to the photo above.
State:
h=12 m=22
